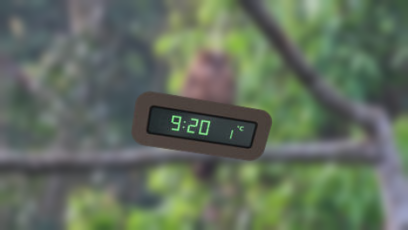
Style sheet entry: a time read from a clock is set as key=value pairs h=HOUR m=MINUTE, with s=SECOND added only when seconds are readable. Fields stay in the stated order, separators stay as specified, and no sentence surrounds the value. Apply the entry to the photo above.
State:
h=9 m=20
